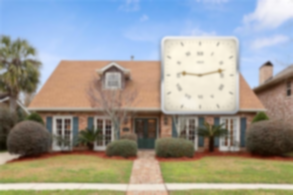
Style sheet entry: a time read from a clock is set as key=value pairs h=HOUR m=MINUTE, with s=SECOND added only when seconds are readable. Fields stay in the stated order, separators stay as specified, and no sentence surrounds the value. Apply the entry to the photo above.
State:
h=9 m=13
